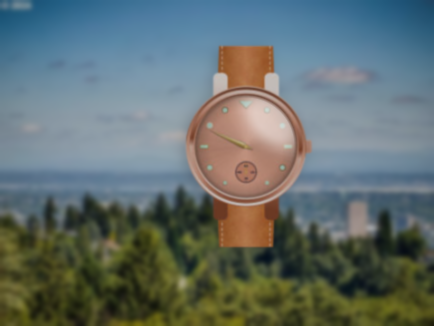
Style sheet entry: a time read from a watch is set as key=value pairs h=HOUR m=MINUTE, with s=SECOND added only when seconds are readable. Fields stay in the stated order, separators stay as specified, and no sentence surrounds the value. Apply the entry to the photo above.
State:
h=9 m=49
